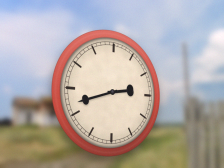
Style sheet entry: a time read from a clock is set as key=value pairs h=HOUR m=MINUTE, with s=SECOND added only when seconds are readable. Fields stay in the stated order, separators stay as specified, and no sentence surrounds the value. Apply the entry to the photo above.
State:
h=2 m=42
